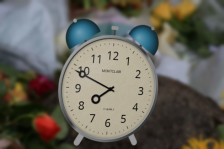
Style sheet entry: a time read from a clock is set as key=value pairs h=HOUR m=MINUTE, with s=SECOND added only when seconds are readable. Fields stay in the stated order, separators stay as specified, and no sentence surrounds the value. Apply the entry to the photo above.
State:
h=7 m=49
